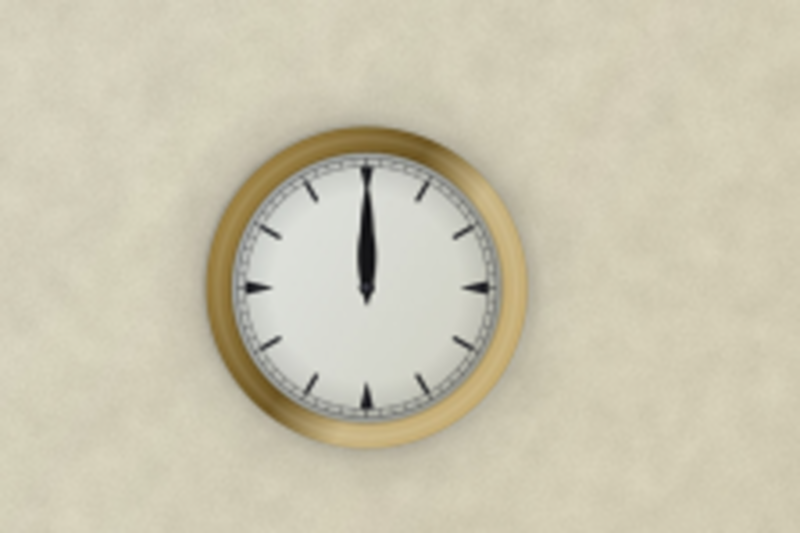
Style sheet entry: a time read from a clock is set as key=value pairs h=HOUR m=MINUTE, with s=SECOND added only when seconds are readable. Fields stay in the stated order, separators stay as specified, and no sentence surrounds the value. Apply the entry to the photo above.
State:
h=12 m=0
